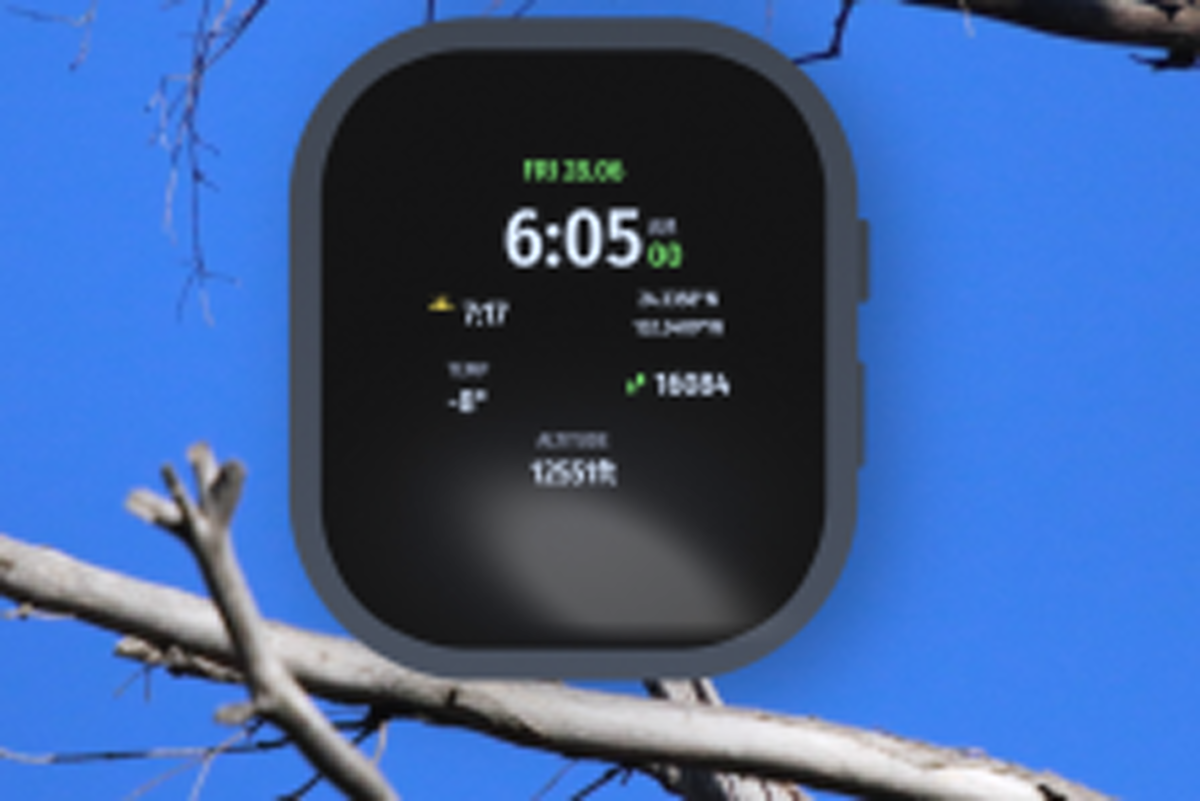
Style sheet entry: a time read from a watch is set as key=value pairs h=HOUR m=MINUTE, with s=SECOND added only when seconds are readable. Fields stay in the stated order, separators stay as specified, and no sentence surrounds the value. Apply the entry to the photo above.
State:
h=6 m=5
